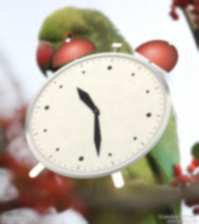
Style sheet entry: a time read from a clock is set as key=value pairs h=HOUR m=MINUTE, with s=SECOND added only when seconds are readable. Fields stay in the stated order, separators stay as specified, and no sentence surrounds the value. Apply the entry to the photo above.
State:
h=10 m=27
